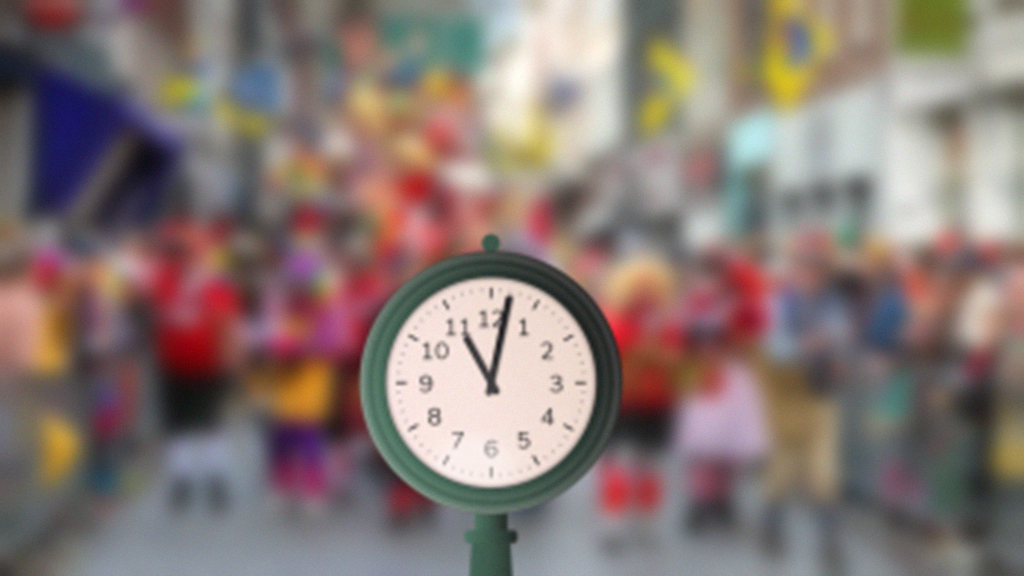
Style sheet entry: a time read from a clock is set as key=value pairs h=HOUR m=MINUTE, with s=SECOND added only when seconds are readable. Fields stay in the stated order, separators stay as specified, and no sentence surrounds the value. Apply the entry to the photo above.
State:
h=11 m=2
